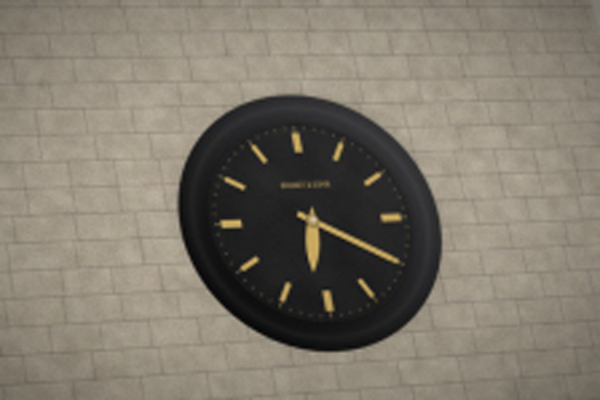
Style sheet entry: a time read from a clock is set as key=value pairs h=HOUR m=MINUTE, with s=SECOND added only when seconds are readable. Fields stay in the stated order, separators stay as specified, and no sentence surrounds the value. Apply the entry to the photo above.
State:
h=6 m=20
